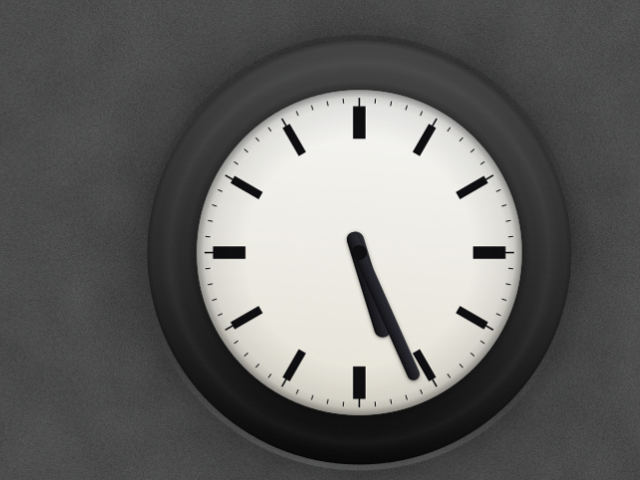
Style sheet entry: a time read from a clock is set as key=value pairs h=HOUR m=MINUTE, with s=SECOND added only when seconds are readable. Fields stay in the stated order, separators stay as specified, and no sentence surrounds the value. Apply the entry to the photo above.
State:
h=5 m=26
